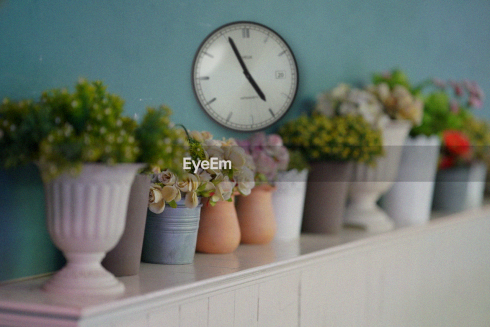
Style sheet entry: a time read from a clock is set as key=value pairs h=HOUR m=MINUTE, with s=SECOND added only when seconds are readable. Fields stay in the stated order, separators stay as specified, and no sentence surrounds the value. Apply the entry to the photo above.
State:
h=4 m=56
